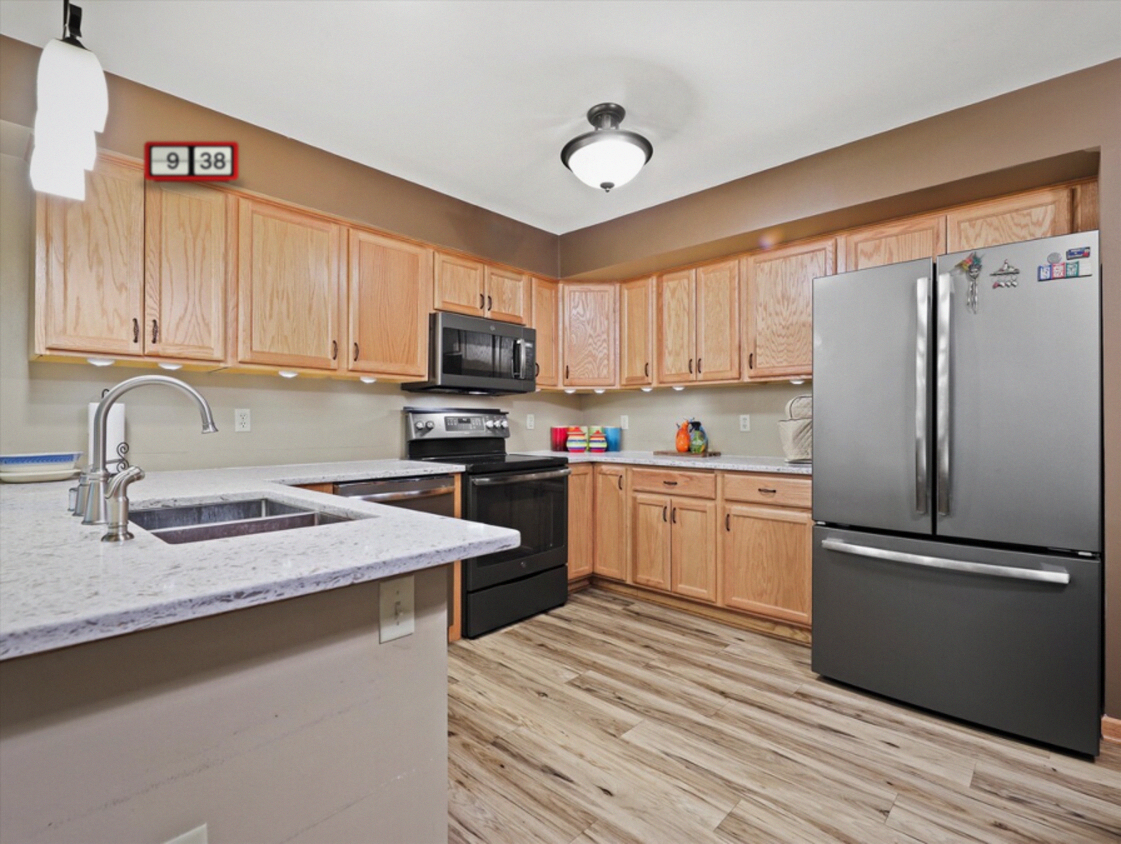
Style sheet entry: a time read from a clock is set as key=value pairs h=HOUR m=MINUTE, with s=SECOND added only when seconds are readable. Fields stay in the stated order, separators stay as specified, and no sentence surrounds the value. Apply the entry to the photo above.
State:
h=9 m=38
